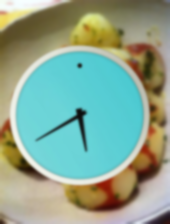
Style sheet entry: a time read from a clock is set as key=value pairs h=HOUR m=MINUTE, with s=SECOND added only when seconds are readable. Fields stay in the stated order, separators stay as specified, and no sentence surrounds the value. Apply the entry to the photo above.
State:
h=5 m=40
